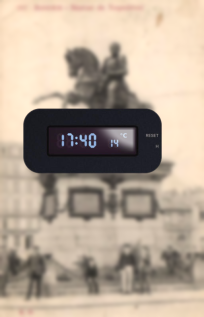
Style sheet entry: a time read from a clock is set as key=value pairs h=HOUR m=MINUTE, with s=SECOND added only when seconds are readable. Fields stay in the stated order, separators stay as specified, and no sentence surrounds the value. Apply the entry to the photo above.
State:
h=17 m=40
